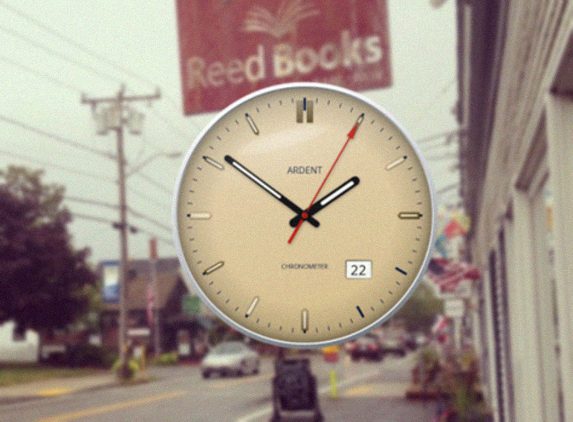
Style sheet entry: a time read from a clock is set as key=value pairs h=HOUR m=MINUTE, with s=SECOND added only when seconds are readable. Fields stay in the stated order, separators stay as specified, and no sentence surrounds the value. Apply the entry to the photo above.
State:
h=1 m=51 s=5
